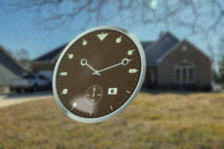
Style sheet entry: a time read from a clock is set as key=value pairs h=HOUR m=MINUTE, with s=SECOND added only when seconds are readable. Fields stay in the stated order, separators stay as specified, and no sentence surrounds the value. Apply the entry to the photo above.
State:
h=10 m=12
